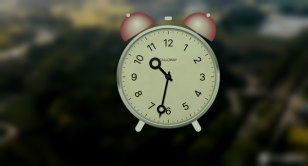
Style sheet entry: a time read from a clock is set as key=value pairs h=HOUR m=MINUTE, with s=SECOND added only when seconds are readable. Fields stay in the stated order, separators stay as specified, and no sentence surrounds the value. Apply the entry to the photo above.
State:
h=10 m=32
